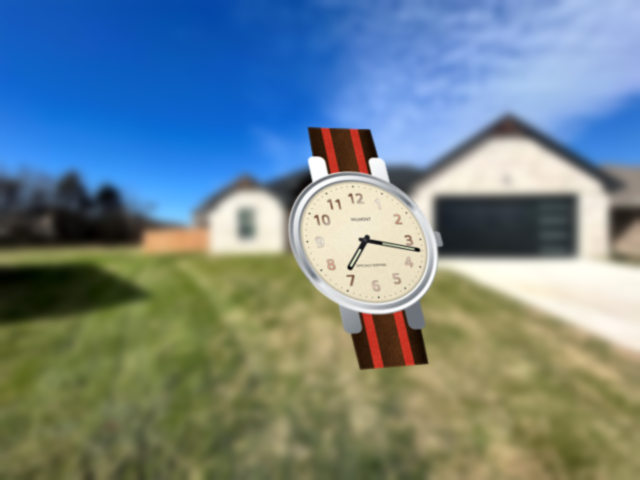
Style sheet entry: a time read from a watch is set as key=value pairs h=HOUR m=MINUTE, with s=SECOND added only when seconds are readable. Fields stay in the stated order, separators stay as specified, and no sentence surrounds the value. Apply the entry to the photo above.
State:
h=7 m=17
